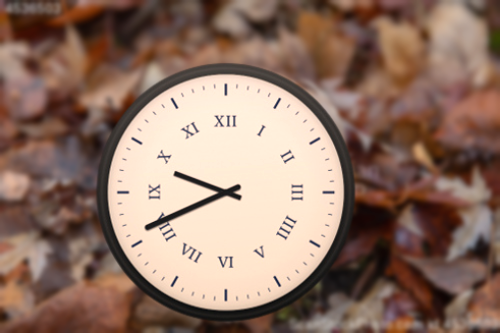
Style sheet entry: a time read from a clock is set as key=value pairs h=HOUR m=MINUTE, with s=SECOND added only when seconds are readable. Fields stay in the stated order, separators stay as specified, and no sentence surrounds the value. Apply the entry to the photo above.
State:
h=9 m=41
